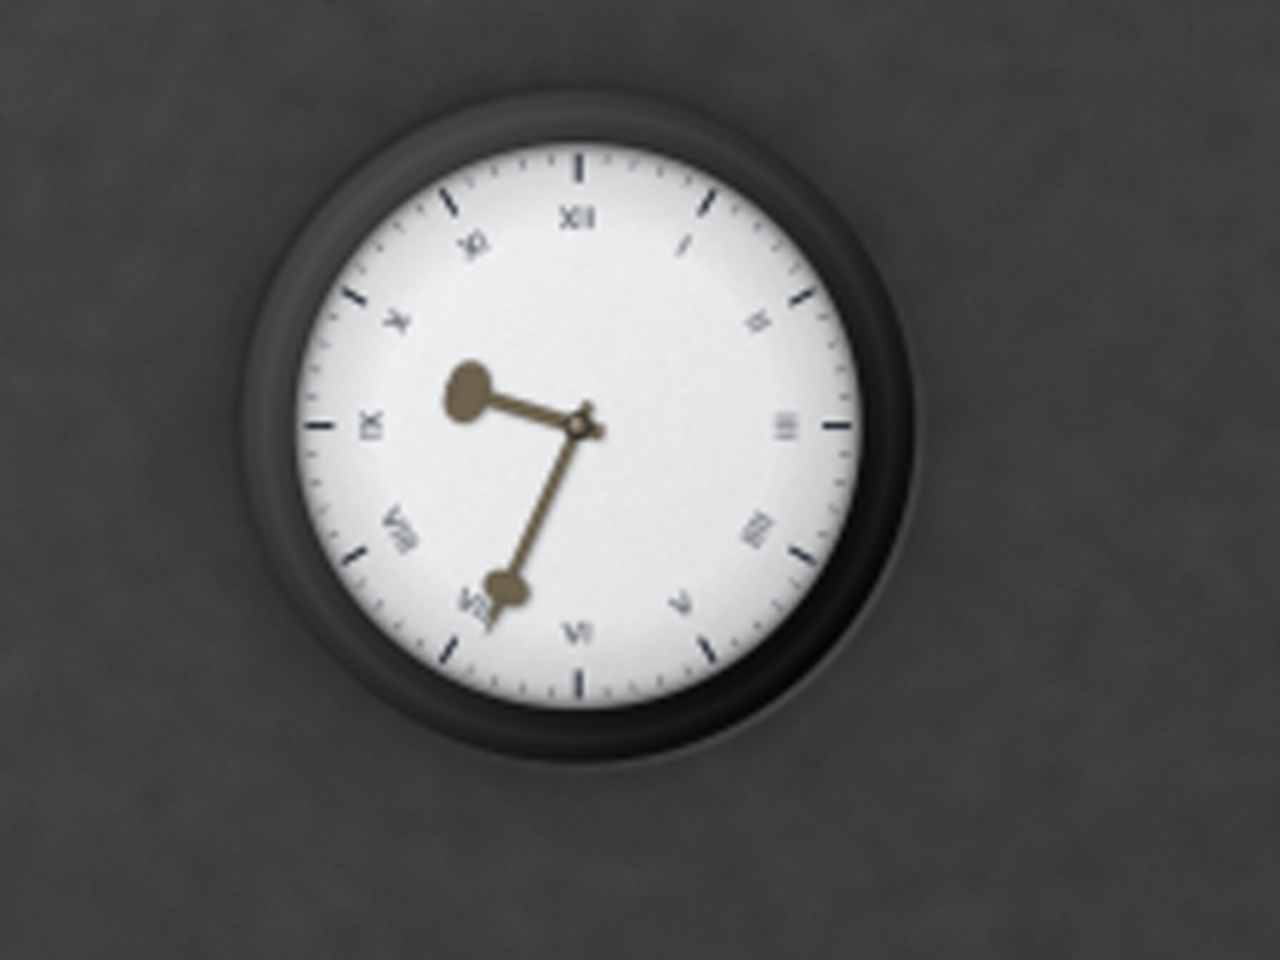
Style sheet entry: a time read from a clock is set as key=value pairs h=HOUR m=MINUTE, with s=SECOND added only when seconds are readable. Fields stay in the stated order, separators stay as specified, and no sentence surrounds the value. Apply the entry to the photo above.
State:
h=9 m=34
